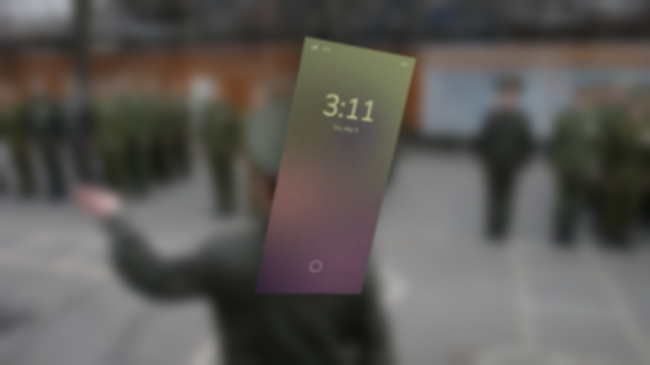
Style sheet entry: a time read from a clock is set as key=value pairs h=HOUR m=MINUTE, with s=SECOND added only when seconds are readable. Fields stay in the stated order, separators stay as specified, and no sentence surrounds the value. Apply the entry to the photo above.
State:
h=3 m=11
